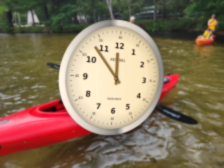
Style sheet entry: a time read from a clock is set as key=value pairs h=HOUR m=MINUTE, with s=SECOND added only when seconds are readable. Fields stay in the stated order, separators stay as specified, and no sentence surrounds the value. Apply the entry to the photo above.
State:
h=11 m=53
